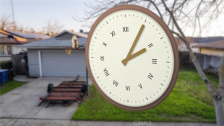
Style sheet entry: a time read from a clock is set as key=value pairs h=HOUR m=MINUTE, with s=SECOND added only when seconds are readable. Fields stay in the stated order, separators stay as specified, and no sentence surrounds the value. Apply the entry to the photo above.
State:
h=2 m=5
